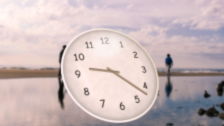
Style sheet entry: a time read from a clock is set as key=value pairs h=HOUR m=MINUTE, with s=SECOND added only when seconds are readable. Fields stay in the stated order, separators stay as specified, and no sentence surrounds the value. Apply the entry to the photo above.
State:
h=9 m=22
